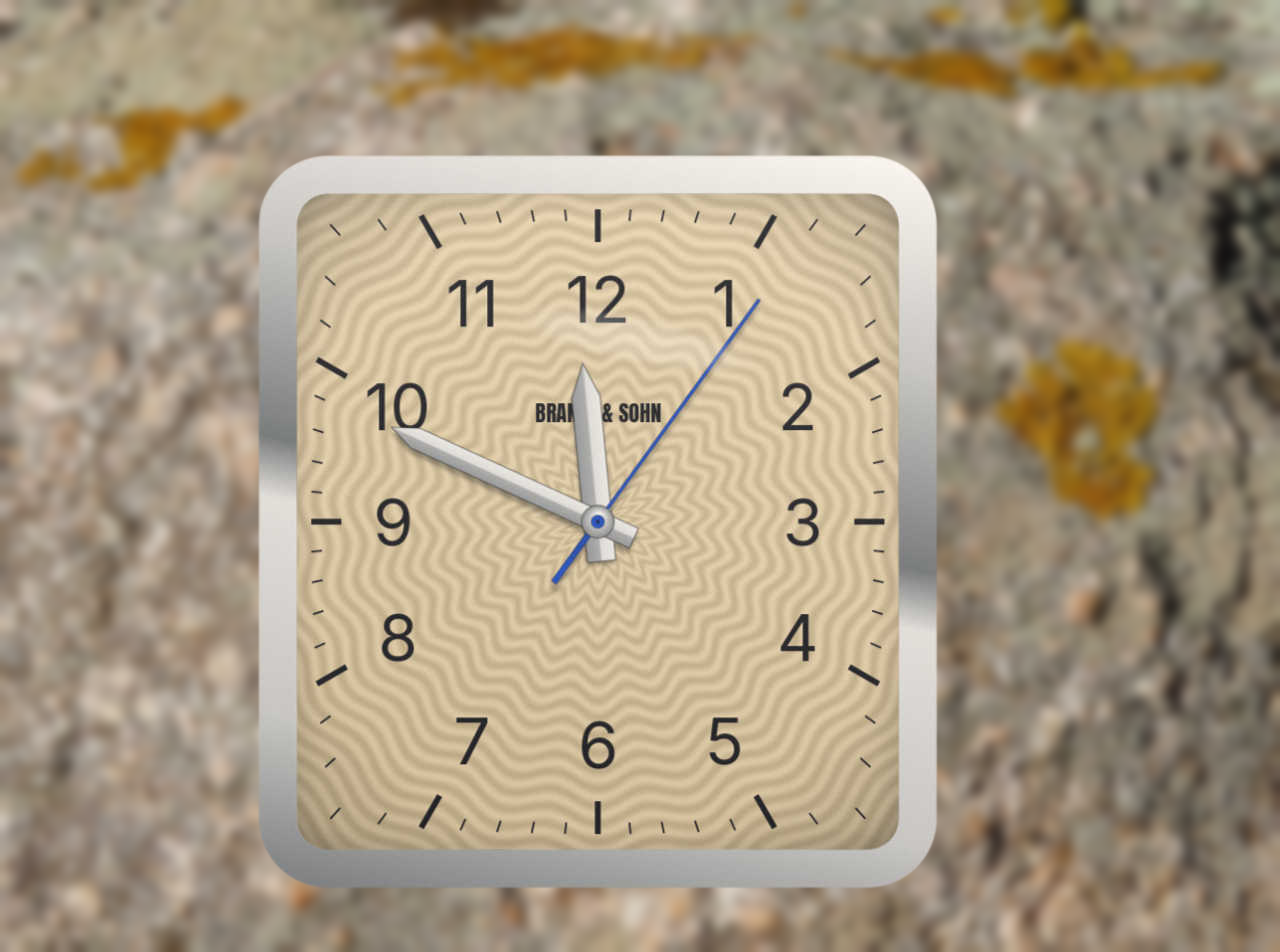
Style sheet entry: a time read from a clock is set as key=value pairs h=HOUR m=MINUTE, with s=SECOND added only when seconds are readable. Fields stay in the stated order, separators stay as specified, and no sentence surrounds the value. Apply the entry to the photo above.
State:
h=11 m=49 s=6
